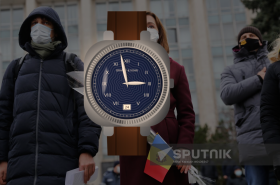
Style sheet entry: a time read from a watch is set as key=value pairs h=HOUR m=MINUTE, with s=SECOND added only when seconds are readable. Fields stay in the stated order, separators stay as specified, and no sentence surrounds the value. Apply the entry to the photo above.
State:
h=2 m=58
